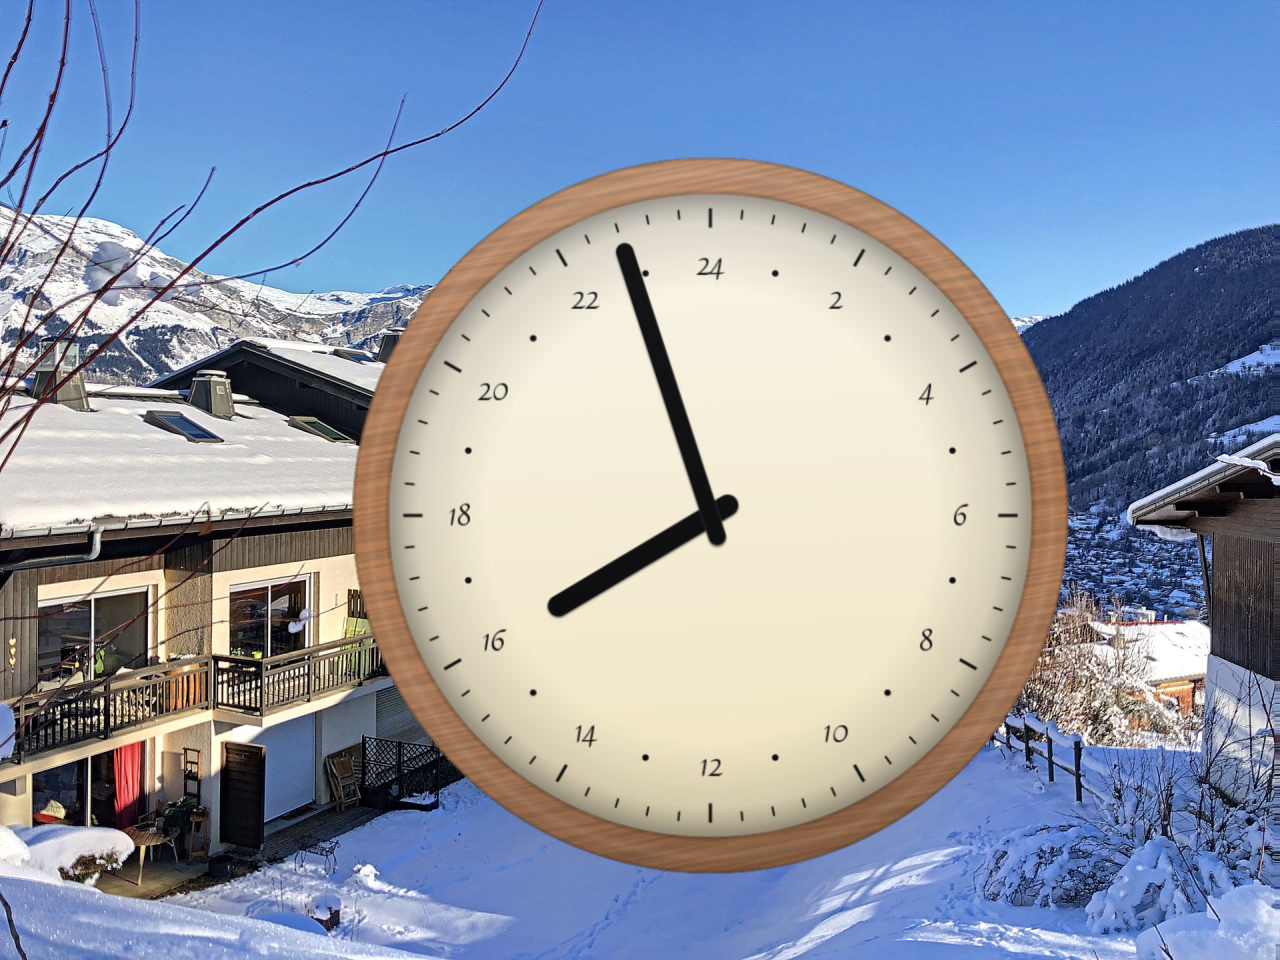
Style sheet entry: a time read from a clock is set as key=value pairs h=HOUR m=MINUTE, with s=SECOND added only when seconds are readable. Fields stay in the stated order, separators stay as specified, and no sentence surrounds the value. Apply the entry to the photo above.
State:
h=15 m=57
